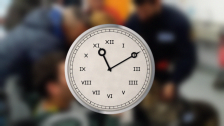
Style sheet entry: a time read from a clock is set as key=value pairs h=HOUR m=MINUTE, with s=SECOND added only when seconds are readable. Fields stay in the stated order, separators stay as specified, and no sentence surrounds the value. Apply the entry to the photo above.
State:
h=11 m=10
